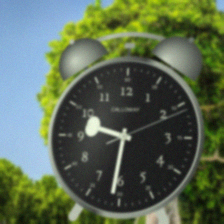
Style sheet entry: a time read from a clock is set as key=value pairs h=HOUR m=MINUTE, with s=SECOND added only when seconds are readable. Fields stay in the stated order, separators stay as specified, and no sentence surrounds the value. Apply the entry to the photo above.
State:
h=9 m=31 s=11
